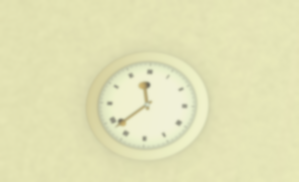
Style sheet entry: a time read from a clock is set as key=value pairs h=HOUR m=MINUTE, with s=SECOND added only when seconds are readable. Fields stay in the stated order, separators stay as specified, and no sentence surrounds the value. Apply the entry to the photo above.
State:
h=11 m=38
